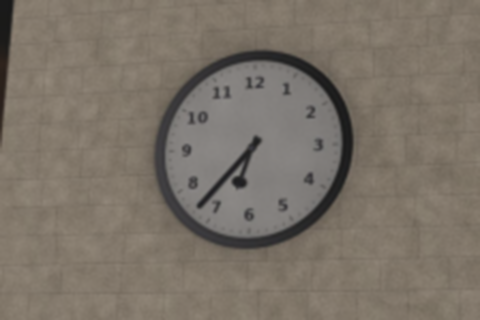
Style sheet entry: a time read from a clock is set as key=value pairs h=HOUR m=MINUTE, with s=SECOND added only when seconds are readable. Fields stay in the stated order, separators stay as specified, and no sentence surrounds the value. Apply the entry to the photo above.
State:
h=6 m=37
